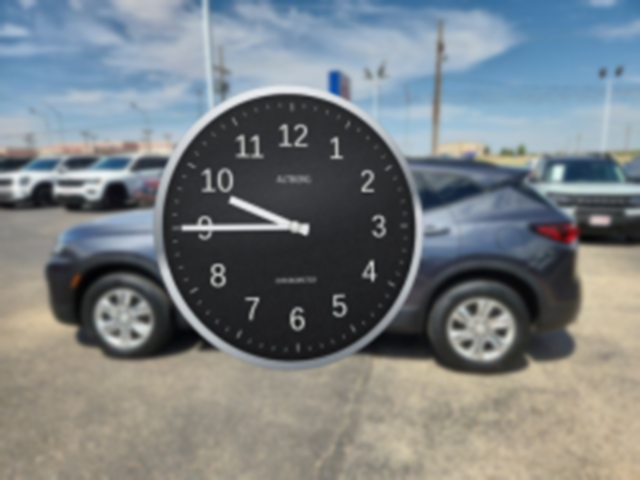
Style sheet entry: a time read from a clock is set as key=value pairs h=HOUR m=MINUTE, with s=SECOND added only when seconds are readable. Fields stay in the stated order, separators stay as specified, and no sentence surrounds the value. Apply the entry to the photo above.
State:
h=9 m=45
